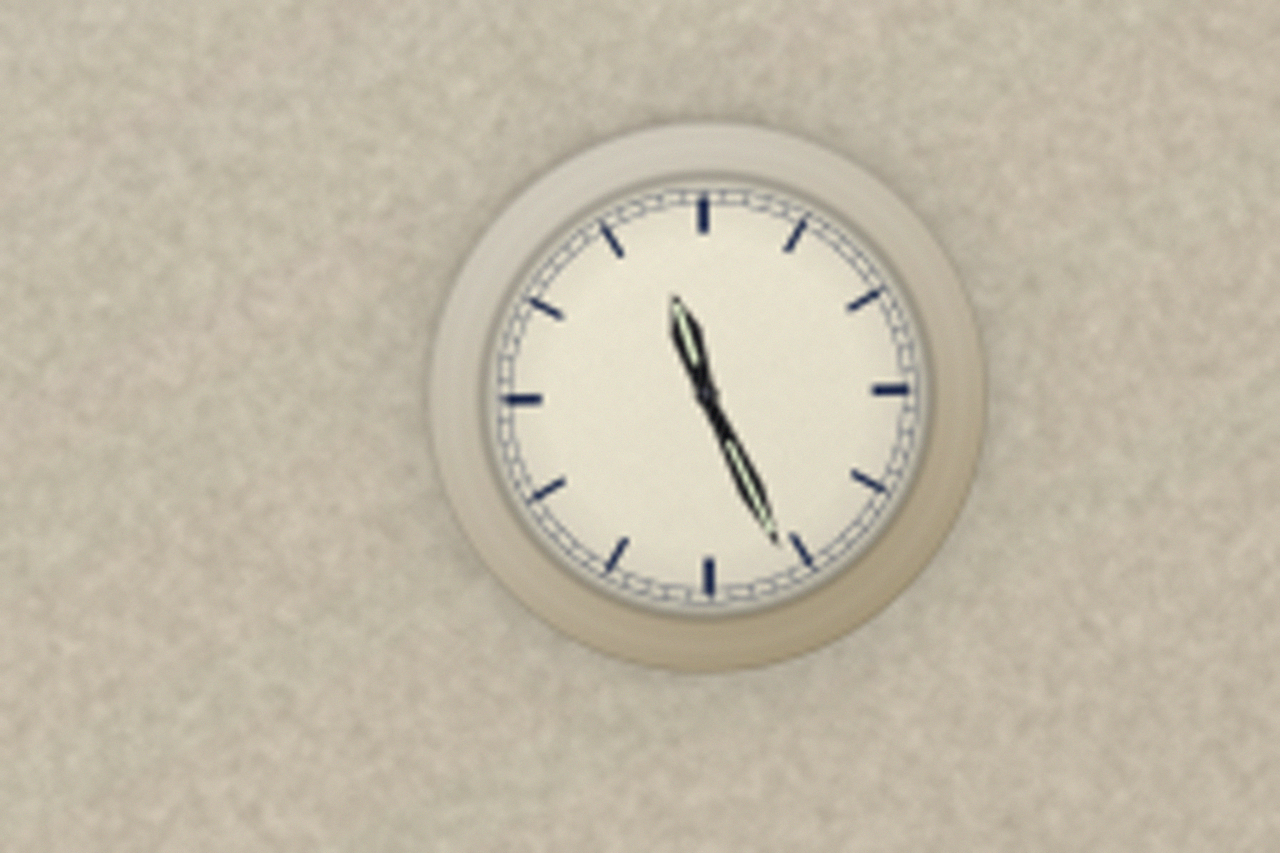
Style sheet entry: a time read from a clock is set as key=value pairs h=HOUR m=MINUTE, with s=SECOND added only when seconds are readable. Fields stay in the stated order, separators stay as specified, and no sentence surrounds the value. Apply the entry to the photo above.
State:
h=11 m=26
